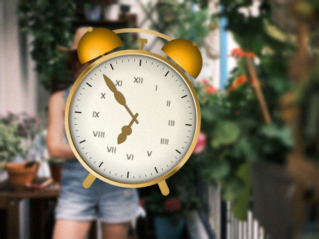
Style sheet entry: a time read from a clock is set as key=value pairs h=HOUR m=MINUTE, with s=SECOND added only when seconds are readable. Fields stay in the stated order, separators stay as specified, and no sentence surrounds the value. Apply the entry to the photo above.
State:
h=6 m=53
